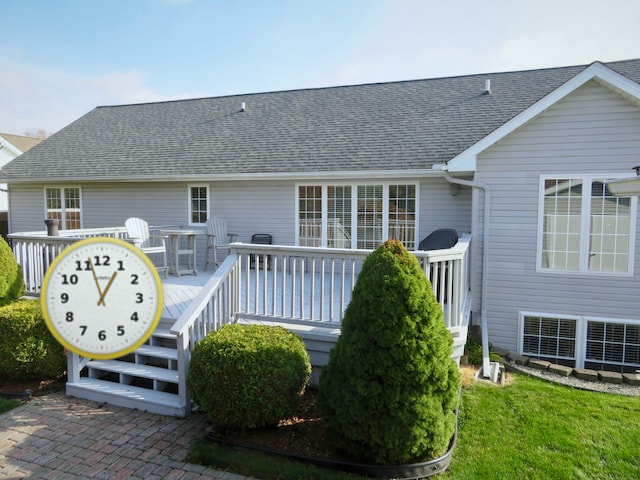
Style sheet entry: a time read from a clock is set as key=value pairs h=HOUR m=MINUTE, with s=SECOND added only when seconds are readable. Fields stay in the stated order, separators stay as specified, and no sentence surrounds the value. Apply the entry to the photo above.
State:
h=12 m=57
